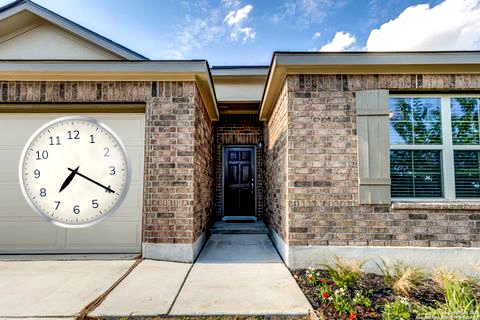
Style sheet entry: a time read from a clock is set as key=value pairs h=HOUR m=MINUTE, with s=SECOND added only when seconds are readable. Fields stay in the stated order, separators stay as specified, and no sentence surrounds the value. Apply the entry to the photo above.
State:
h=7 m=20
